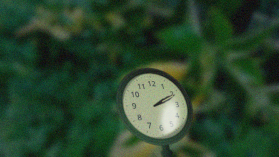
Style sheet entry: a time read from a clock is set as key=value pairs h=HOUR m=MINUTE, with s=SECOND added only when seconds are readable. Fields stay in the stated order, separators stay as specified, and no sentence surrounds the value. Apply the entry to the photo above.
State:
h=2 m=11
